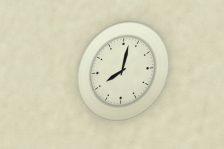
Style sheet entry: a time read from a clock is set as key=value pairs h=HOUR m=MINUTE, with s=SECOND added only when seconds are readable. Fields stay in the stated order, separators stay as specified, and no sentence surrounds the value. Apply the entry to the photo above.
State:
h=8 m=2
